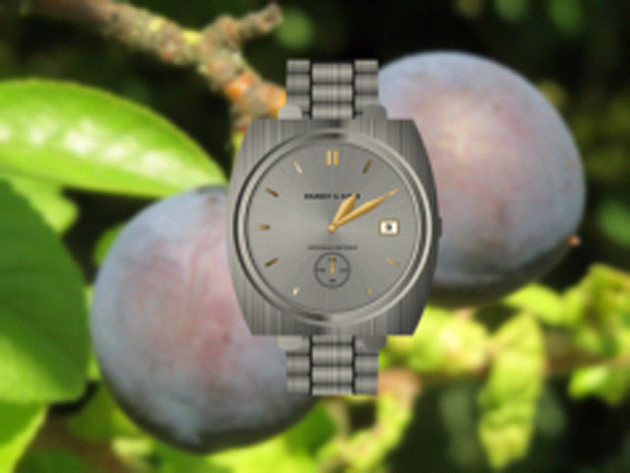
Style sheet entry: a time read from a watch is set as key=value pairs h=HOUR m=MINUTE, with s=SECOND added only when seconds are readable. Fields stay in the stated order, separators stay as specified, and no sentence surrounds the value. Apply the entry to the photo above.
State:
h=1 m=10
